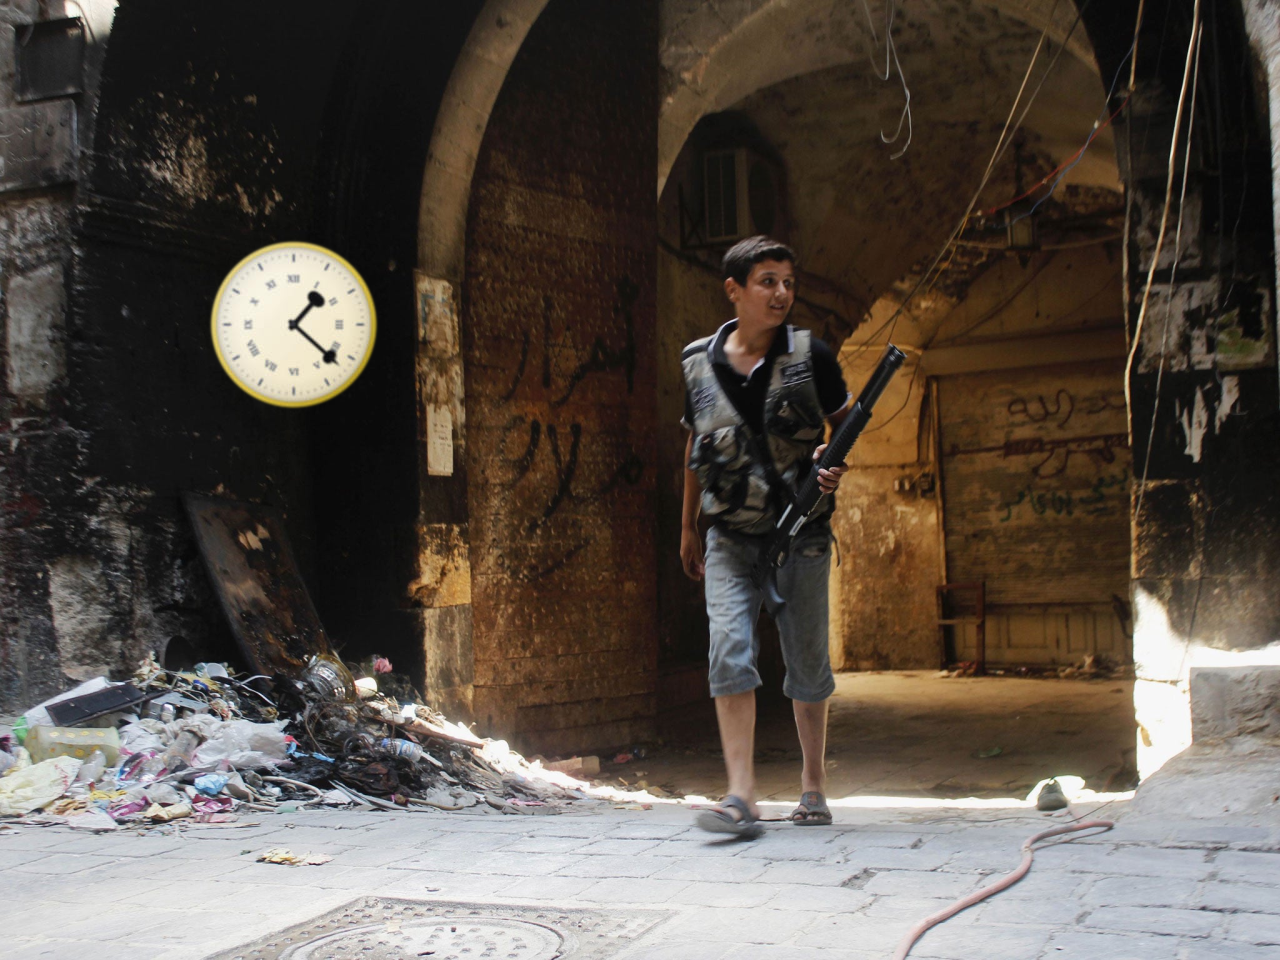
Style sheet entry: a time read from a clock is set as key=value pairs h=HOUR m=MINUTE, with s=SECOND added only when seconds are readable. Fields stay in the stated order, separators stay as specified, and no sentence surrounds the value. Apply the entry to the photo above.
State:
h=1 m=22
